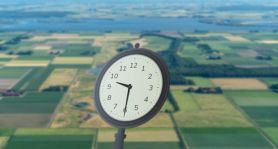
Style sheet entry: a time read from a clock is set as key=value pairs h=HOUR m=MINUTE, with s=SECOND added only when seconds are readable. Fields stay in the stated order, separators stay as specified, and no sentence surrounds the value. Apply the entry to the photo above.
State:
h=9 m=30
